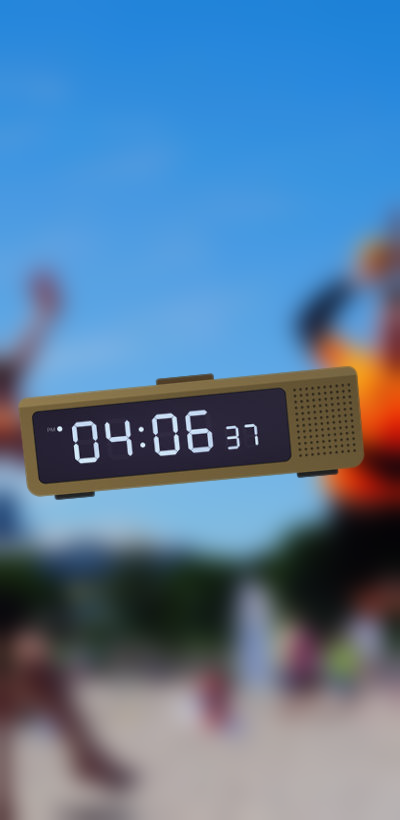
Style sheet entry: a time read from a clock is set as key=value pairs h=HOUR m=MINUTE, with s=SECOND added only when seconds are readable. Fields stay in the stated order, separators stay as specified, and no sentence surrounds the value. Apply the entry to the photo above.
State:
h=4 m=6 s=37
